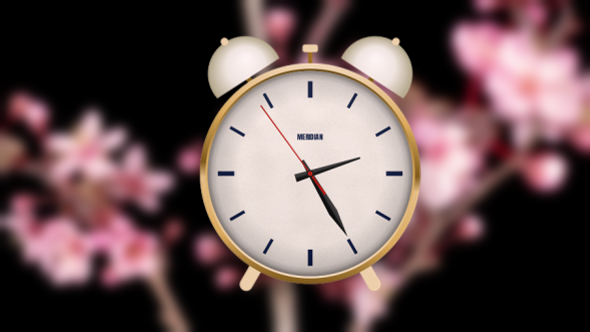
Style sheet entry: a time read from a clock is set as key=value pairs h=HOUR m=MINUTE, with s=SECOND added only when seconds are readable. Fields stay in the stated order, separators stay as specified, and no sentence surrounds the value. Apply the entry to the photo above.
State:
h=2 m=24 s=54
